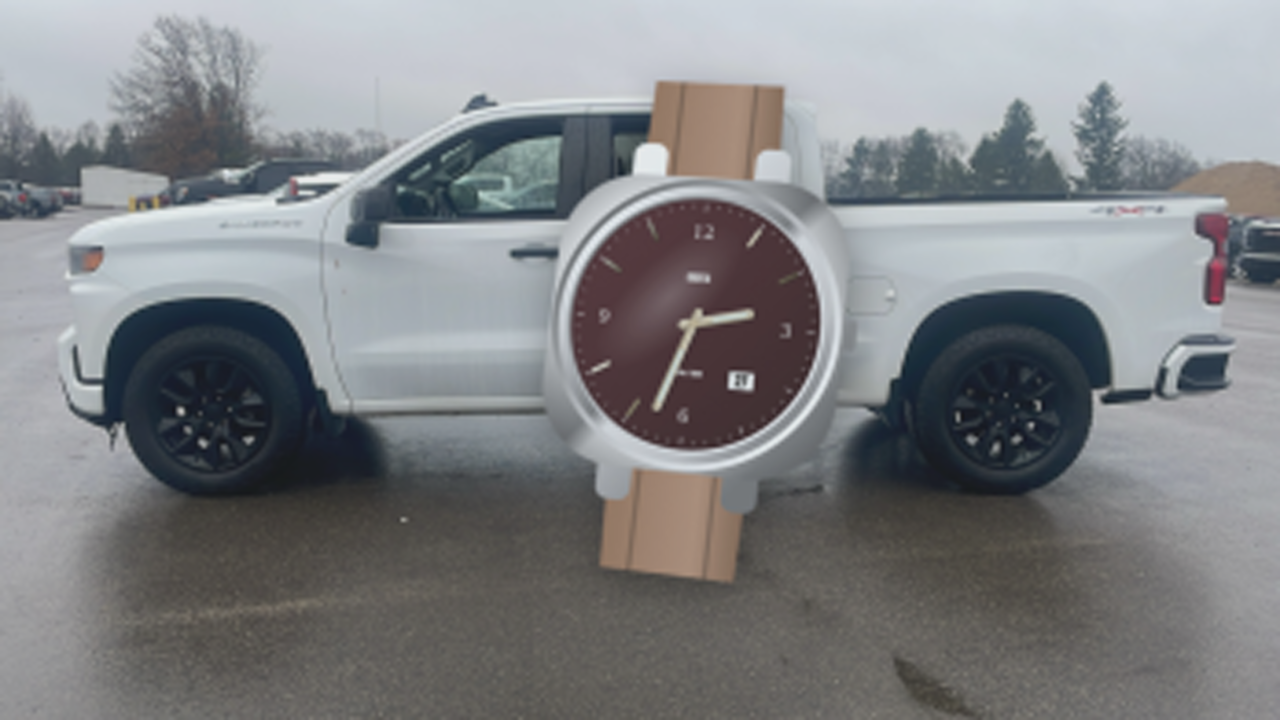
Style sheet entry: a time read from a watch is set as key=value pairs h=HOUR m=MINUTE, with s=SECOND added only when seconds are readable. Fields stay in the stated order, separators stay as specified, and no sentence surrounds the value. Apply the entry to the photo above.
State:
h=2 m=33
